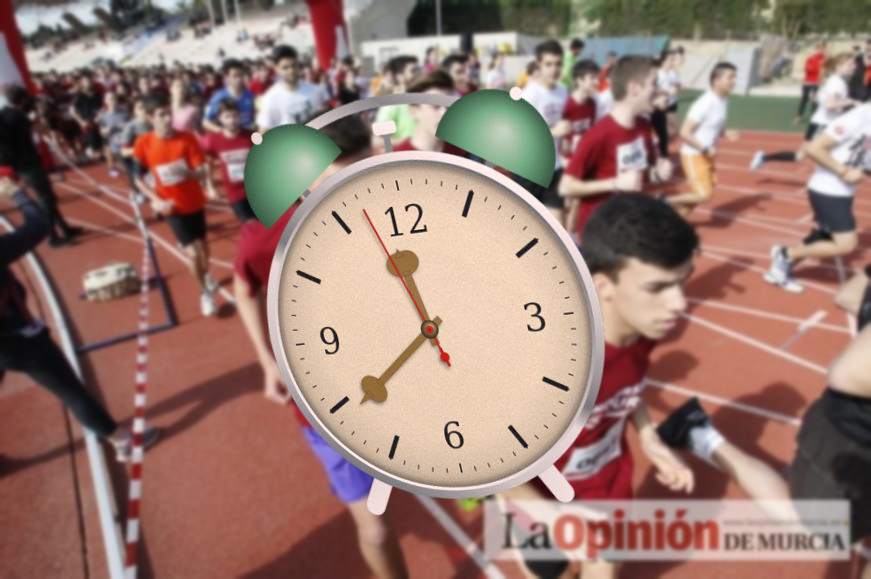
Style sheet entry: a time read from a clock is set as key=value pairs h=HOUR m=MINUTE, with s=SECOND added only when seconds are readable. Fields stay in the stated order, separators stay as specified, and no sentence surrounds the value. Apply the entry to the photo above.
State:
h=11 m=38 s=57
